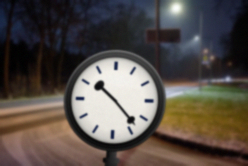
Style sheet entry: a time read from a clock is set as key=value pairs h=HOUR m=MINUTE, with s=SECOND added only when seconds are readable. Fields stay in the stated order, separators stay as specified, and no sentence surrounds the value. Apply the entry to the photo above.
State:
h=10 m=23
